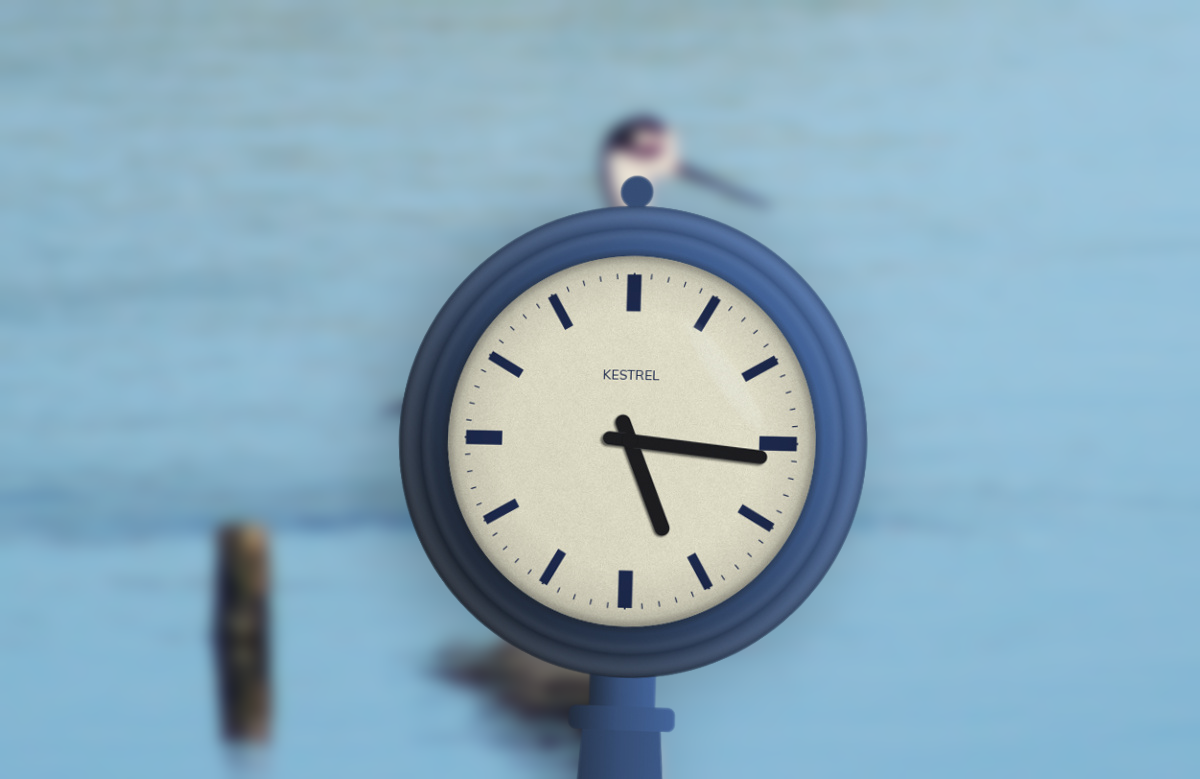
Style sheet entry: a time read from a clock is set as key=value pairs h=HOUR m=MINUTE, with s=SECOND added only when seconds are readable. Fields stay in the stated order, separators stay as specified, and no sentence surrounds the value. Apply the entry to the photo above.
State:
h=5 m=16
